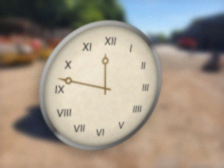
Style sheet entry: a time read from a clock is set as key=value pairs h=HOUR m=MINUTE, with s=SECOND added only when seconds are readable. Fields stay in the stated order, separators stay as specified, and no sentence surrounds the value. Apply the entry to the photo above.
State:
h=11 m=47
